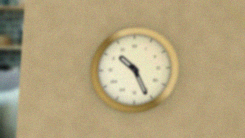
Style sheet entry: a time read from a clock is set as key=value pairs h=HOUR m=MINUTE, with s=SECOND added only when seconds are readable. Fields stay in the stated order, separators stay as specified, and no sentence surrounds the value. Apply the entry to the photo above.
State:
h=10 m=26
